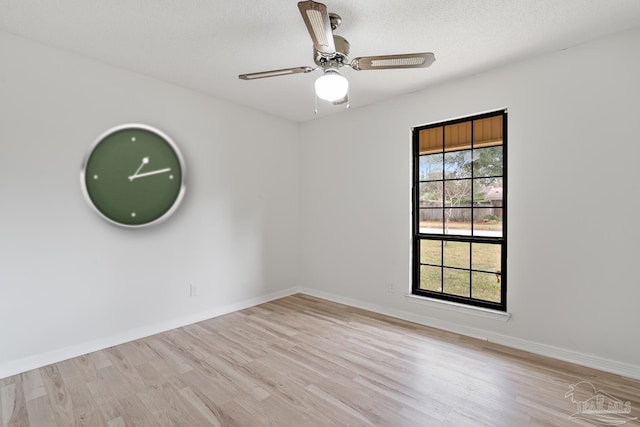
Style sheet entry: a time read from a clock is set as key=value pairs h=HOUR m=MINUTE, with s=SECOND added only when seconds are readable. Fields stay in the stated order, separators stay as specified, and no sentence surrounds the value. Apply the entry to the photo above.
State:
h=1 m=13
